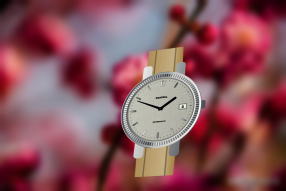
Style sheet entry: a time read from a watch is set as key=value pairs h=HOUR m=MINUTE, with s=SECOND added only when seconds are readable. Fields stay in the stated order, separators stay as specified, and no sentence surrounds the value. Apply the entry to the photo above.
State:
h=1 m=49
